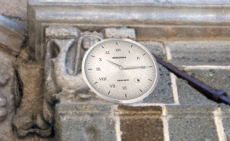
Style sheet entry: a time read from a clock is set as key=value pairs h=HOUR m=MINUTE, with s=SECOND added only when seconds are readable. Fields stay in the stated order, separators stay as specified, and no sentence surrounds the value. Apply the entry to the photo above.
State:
h=10 m=15
